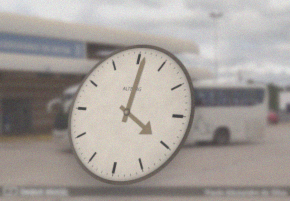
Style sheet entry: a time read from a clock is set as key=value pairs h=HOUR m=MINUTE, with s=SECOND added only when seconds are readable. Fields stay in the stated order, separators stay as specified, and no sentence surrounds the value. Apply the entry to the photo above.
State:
h=4 m=1
